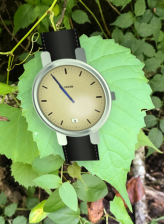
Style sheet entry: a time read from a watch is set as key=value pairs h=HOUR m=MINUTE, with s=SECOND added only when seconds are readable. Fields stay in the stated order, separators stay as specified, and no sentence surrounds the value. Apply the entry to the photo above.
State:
h=10 m=55
